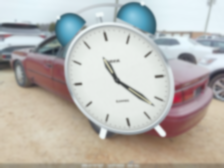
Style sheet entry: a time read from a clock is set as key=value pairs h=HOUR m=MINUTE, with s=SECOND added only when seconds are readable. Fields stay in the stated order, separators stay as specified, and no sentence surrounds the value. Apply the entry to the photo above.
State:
h=11 m=22
